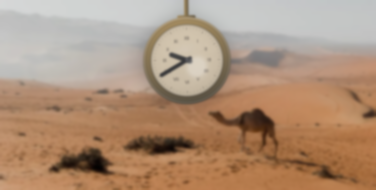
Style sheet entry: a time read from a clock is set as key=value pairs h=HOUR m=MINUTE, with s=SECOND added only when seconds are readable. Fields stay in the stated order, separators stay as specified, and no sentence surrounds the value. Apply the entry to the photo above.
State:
h=9 m=40
